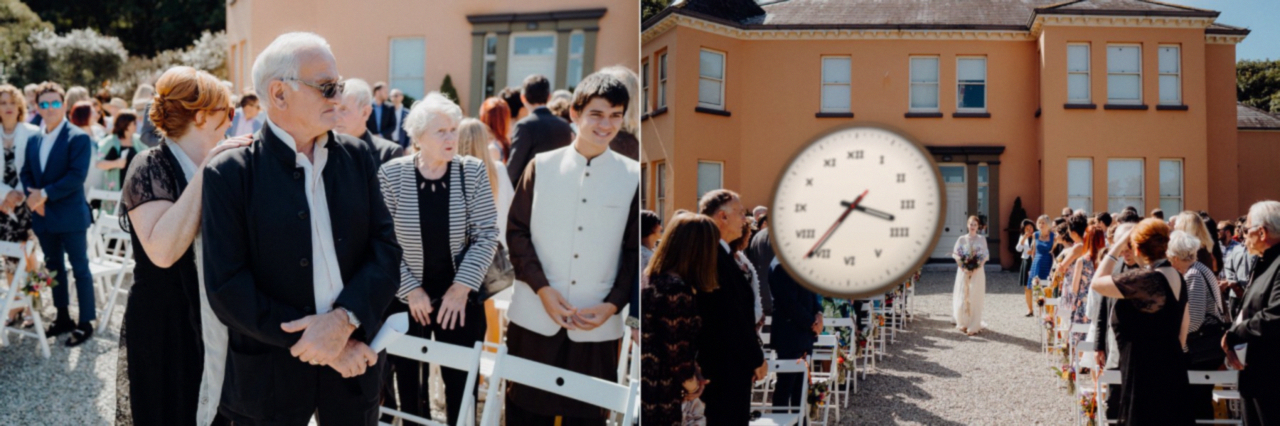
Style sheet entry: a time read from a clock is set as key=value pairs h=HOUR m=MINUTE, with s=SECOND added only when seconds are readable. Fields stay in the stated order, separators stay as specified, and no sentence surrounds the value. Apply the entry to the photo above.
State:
h=3 m=36 s=37
